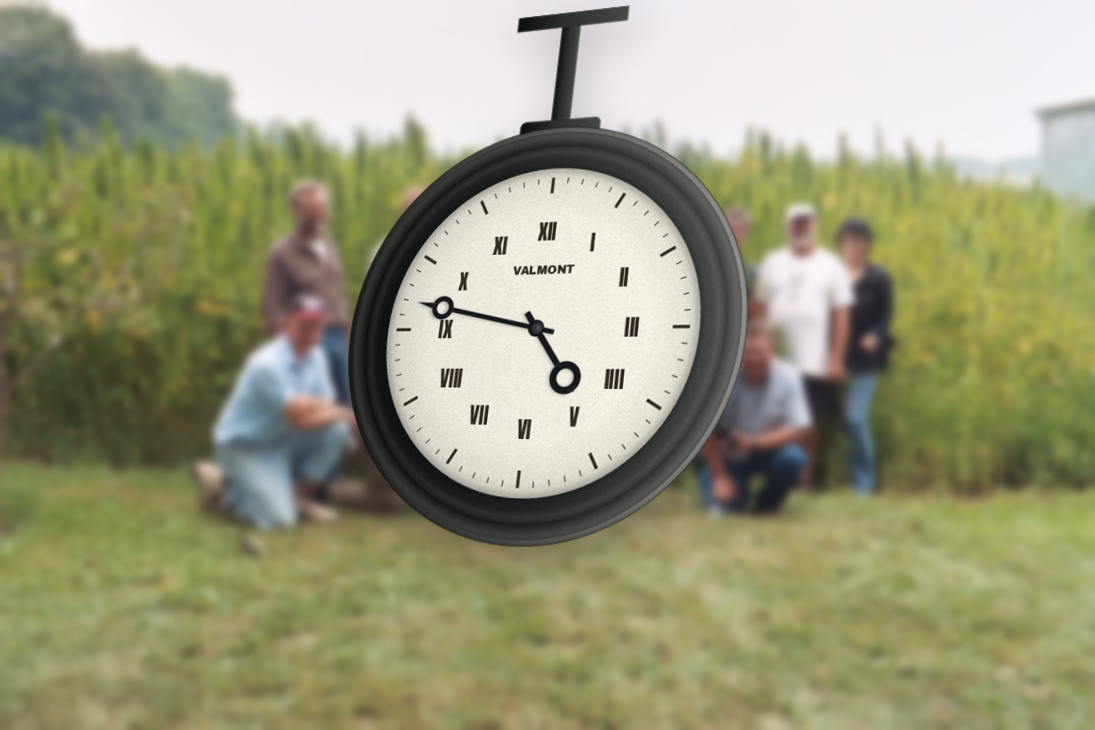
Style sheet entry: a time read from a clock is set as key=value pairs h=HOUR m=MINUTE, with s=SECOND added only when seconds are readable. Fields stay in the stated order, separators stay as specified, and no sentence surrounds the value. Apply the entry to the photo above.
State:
h=4 m=47
